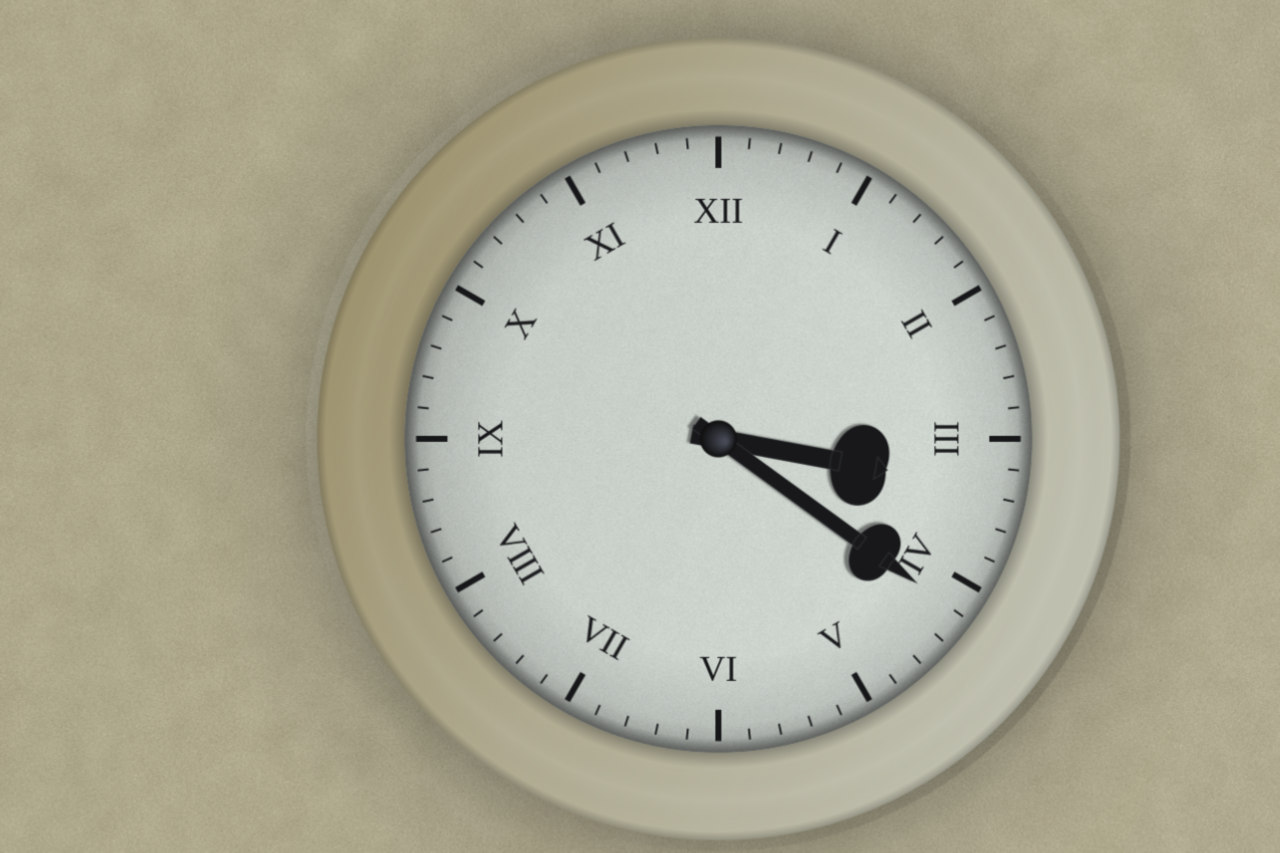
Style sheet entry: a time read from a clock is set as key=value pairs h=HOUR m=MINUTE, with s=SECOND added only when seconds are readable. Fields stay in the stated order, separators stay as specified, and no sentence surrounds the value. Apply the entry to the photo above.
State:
h=3 m=21
